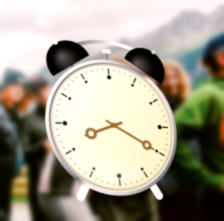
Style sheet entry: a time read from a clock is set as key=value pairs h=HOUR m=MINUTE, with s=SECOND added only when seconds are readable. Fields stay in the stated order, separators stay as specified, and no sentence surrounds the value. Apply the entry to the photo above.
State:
h=8 m=20
